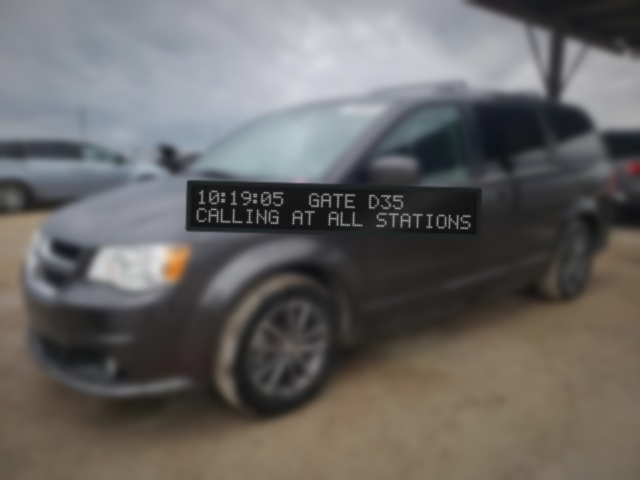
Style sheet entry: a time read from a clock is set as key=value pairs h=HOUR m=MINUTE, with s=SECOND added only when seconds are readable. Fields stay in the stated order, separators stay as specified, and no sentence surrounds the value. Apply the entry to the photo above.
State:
h=10 m=19 s=5
